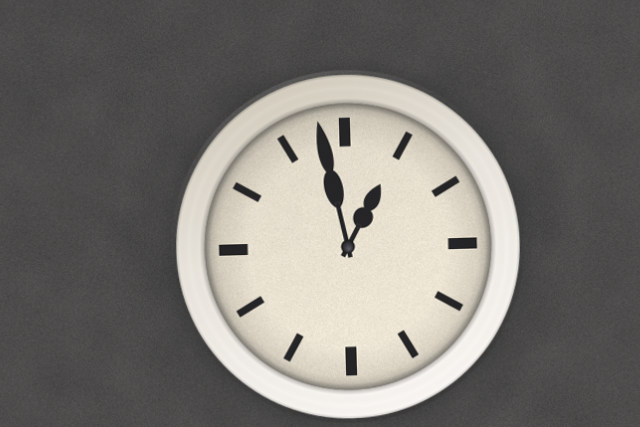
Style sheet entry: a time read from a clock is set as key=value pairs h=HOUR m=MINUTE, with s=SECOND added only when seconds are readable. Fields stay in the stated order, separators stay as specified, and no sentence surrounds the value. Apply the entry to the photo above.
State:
h=12 m=58
